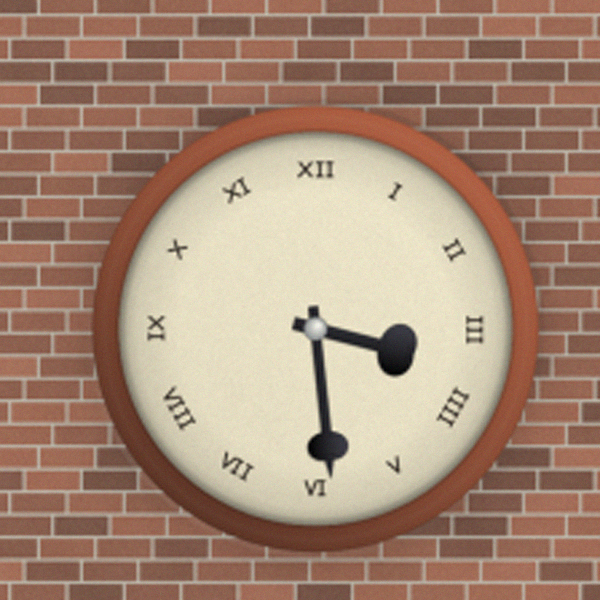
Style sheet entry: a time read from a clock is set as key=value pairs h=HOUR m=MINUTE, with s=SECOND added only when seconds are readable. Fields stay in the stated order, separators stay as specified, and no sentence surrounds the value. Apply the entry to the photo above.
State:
h=3 m=29
